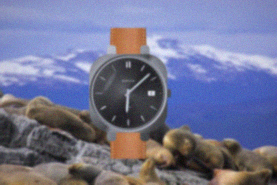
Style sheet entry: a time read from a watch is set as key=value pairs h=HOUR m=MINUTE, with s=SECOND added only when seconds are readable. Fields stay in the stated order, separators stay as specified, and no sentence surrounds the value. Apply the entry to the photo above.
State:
h=6 m=8
